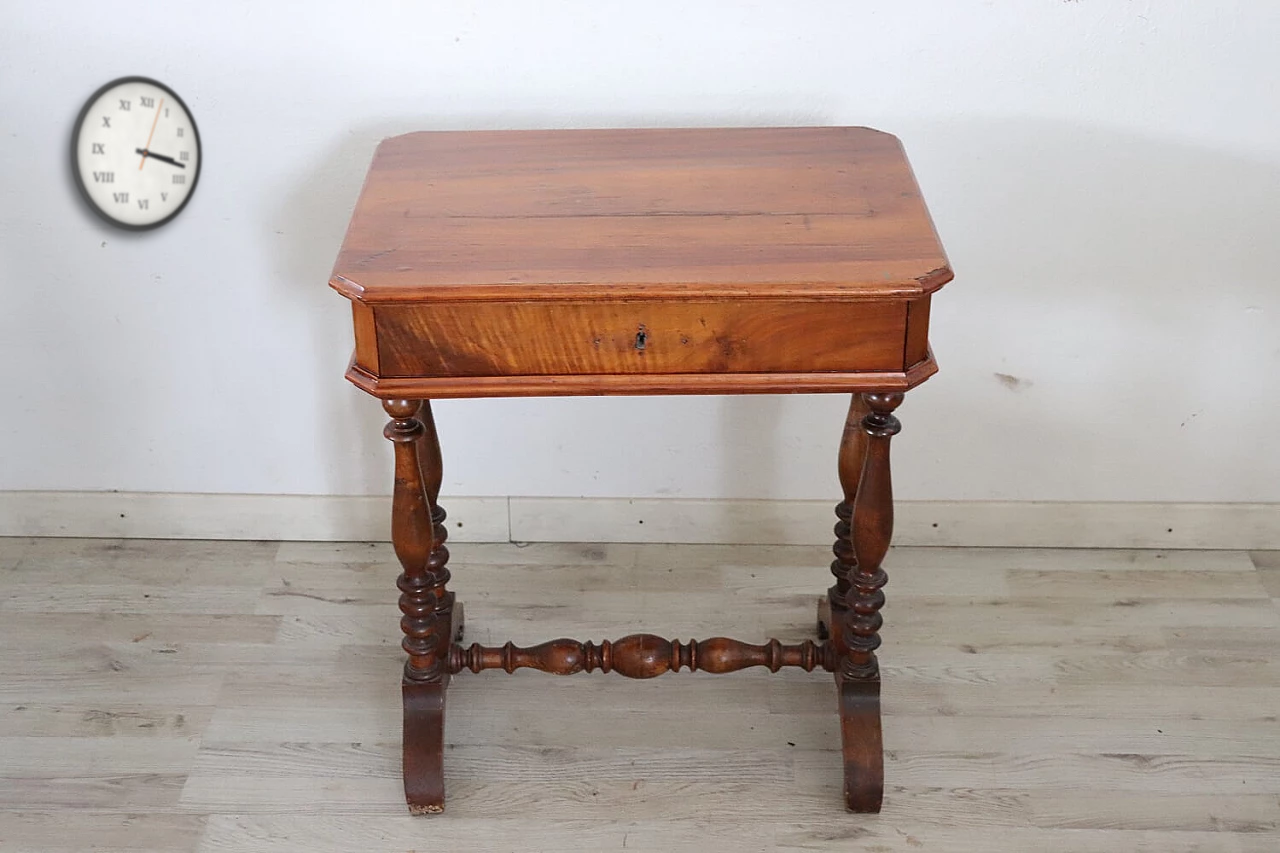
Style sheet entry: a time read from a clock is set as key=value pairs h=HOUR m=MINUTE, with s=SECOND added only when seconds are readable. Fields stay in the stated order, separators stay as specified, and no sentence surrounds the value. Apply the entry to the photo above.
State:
h=3 m=17 s=3
